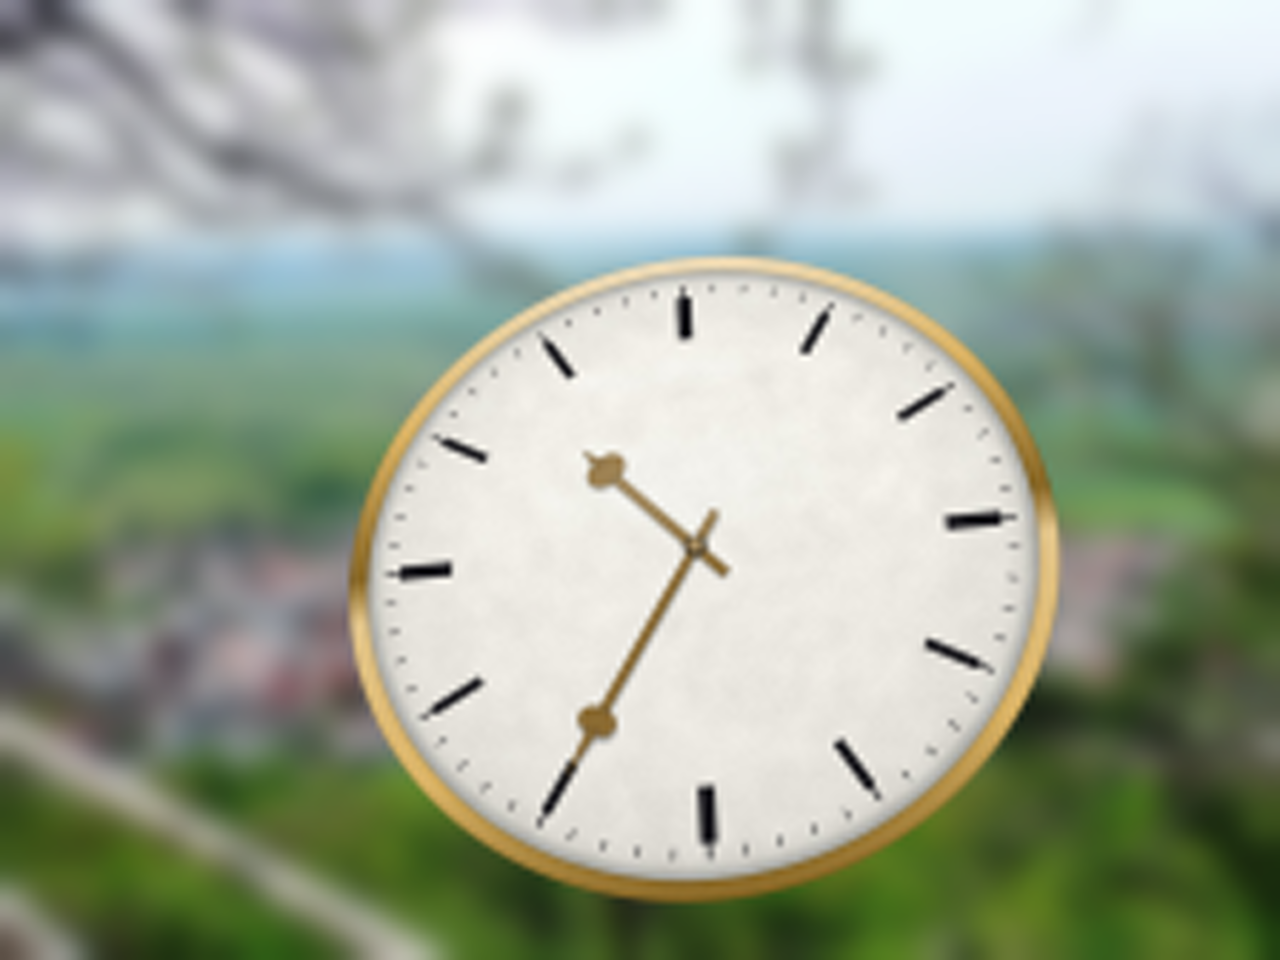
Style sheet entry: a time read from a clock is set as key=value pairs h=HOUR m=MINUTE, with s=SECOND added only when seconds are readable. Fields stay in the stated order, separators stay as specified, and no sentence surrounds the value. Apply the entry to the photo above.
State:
h=10 m=35
